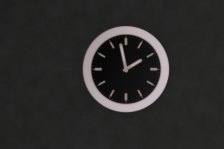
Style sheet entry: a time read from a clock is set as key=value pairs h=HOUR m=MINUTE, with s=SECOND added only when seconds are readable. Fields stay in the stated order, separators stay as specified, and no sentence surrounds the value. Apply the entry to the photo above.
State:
h=1 m=58
